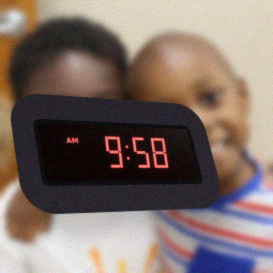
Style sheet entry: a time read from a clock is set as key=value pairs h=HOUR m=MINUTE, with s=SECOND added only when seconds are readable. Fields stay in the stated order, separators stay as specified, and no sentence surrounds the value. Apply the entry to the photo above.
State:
h=9 m=58
